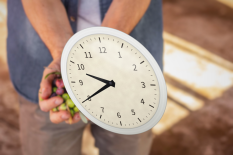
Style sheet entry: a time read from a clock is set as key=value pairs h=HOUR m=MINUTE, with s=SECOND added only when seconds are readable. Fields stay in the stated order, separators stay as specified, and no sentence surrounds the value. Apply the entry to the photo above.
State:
h=9 m=40
